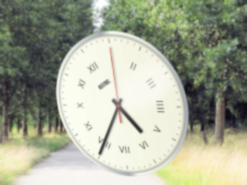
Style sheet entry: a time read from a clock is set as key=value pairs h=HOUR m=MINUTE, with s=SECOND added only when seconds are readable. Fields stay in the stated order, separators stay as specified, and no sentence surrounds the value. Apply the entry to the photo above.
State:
h=5 m=40 s=5
